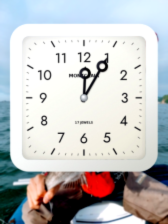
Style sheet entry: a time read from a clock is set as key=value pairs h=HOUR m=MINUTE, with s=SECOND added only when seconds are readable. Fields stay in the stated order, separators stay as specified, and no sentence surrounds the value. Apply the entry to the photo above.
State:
h=12 m=5
